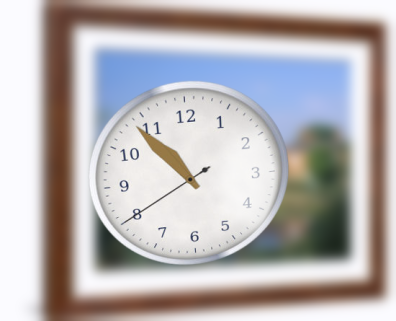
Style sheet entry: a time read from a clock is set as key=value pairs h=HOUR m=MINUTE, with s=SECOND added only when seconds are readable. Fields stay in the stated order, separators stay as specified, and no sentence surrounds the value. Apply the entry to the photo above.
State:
h=10 m=53 s=40
